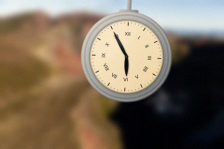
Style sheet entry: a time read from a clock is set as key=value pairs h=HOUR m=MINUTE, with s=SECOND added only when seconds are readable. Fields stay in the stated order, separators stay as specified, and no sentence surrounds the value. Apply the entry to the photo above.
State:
h=5 m=55
